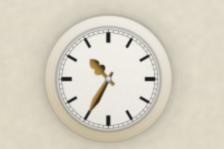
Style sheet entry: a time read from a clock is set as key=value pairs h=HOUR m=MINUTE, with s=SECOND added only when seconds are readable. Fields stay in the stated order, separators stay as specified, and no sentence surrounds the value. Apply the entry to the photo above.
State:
h=10 m=35
